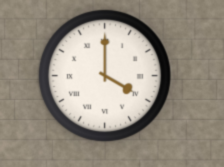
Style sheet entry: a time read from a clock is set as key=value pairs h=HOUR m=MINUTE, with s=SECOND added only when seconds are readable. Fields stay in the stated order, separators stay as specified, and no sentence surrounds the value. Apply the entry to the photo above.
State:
h=4 m=0
